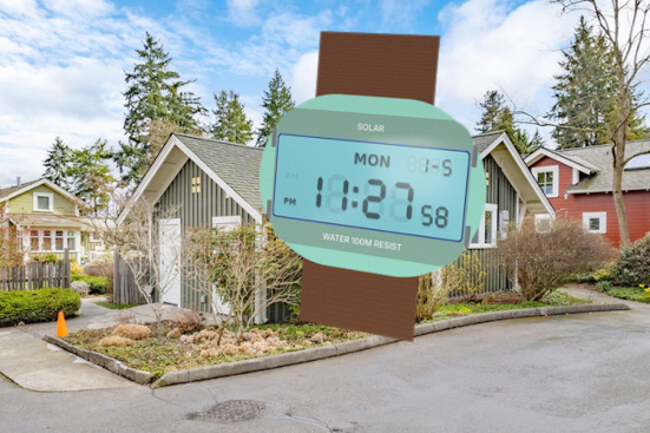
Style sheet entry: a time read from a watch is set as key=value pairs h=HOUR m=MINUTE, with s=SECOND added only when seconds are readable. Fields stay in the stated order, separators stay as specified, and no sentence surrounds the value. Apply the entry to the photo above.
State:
h=11 m=27 s=58
